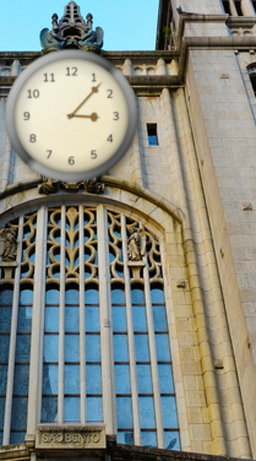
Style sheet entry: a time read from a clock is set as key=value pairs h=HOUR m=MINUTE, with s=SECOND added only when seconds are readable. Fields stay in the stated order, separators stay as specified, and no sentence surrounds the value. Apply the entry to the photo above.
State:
h=3 m=7
